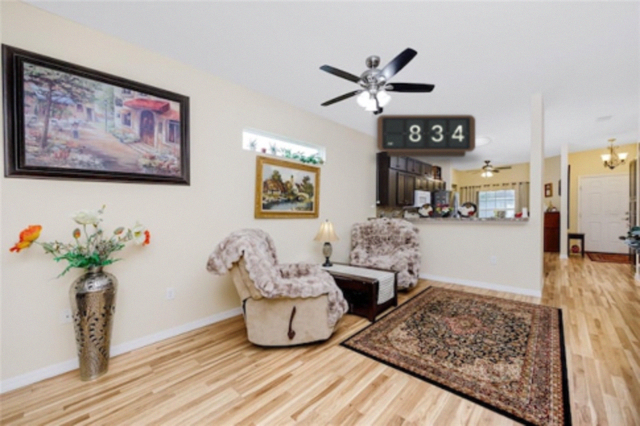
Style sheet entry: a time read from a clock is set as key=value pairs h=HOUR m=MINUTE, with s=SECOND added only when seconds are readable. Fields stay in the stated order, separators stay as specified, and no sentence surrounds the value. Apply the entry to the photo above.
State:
h=8 m=34
